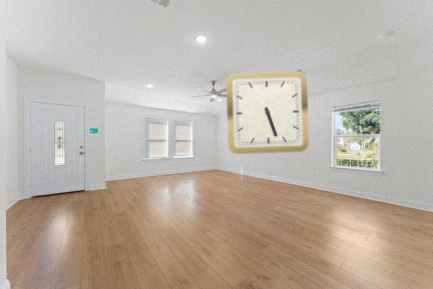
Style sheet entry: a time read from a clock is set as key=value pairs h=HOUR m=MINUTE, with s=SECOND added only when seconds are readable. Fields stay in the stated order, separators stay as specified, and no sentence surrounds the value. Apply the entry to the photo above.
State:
h=5 m=27
